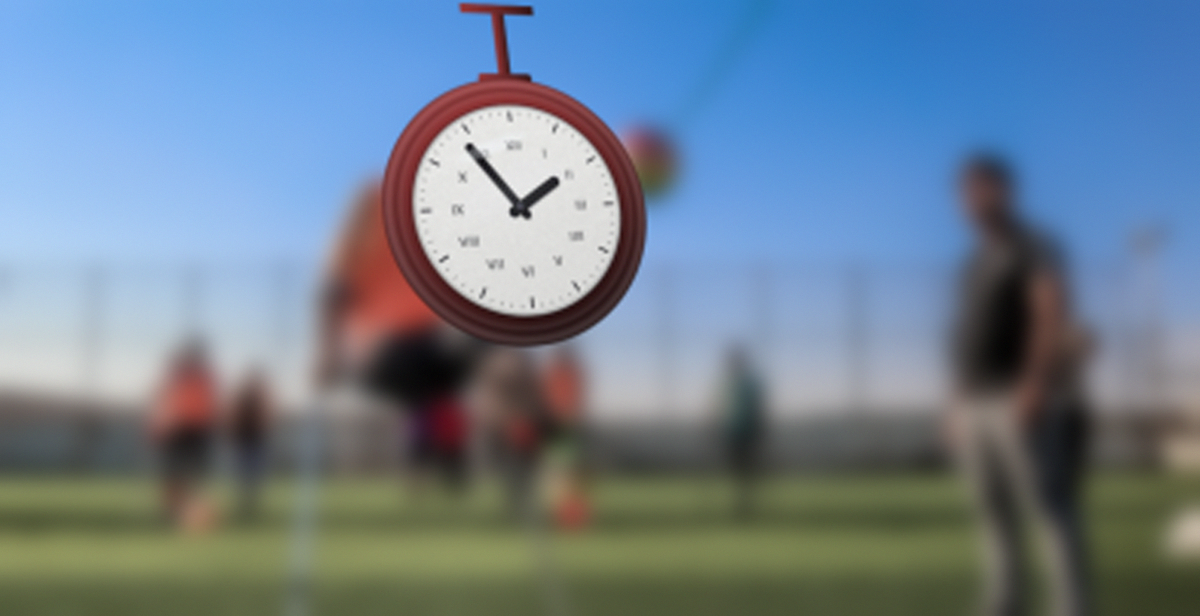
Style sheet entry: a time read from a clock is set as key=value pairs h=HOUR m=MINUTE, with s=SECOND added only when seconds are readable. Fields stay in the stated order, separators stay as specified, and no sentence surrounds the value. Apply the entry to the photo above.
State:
h=1 m=54
